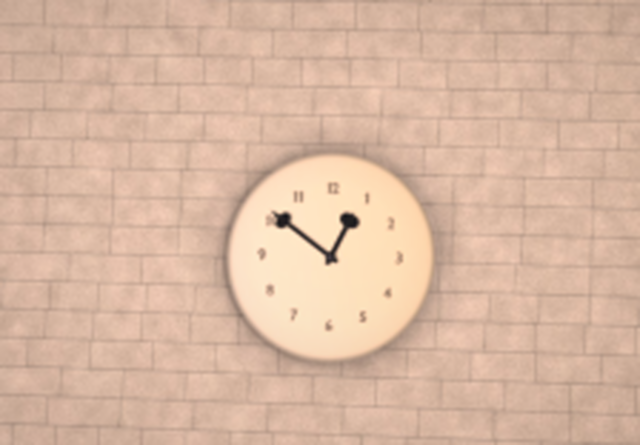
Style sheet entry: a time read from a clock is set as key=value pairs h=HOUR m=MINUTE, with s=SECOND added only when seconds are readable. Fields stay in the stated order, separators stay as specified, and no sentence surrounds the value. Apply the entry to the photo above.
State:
h=12 m=51
